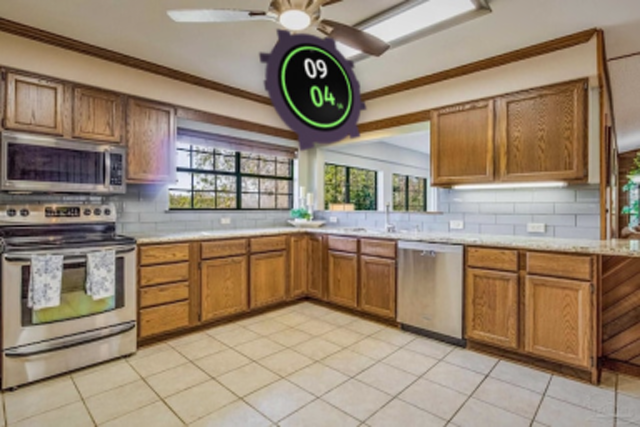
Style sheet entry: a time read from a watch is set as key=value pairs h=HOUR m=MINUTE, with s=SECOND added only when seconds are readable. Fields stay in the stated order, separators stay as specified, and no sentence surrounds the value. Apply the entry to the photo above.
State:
h=9 m=4
